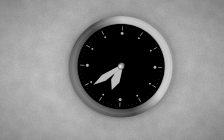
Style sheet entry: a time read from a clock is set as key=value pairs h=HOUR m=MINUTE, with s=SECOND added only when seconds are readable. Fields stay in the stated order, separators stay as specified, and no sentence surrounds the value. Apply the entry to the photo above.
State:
h=6 m=39
